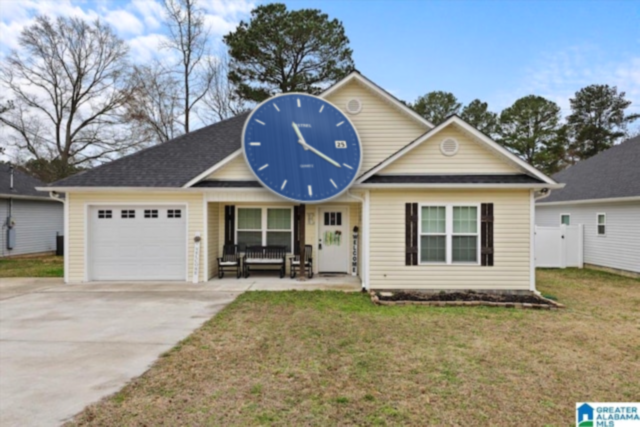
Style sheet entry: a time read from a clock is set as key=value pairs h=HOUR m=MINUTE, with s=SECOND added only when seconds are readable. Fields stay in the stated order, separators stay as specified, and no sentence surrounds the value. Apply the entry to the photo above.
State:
h=11 m=21
